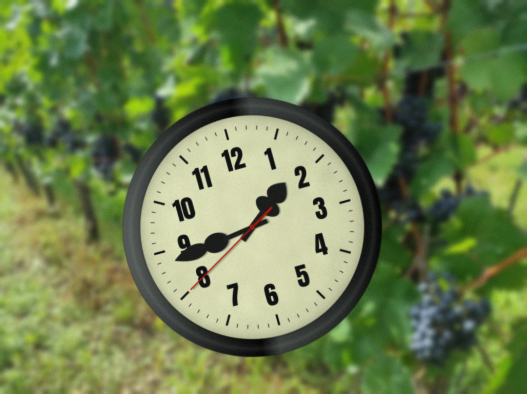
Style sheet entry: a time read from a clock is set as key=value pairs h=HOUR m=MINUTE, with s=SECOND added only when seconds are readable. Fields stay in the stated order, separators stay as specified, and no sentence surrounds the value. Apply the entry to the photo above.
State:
h=1 m=43 s=40
